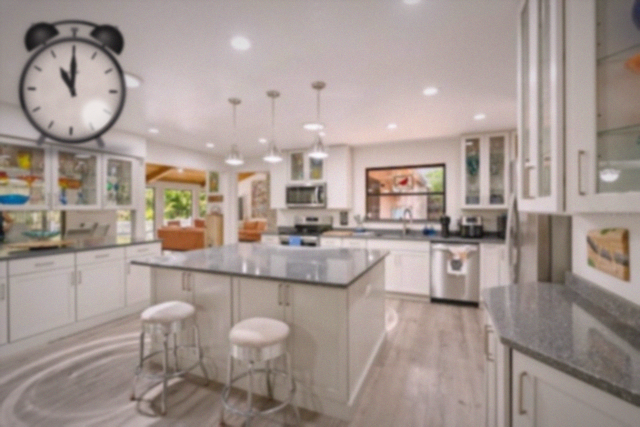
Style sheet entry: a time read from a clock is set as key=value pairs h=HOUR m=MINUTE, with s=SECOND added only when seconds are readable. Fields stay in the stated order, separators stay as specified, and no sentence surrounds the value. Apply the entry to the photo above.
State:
h=11 m=0
